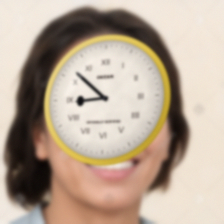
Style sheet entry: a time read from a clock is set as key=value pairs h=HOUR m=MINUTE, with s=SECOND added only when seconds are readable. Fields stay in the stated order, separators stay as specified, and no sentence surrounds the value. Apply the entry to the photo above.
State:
h=8 m=52
